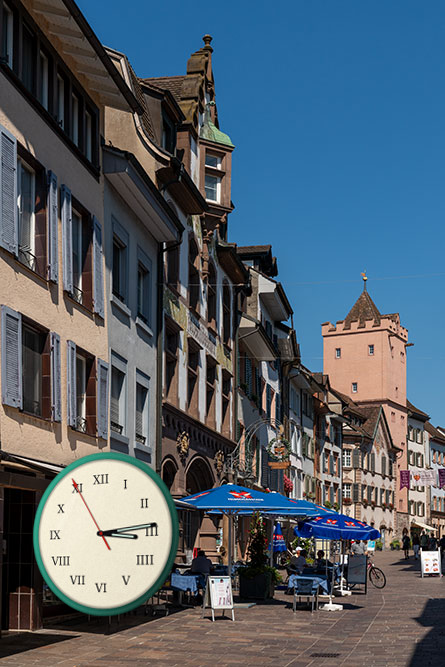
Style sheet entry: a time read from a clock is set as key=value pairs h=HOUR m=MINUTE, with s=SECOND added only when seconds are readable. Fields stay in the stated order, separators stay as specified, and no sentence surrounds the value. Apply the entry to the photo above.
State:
h=3 m=13 s=55
